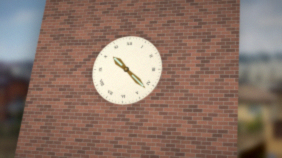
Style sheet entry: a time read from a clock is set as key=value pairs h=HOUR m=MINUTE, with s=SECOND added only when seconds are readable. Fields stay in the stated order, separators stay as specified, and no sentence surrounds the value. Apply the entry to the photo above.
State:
h=10 m=22
